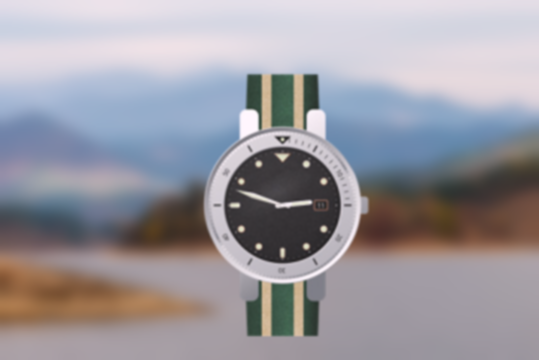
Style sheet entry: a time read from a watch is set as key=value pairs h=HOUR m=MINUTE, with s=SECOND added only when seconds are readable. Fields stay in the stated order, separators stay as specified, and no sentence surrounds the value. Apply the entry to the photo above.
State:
h=2 m=48
